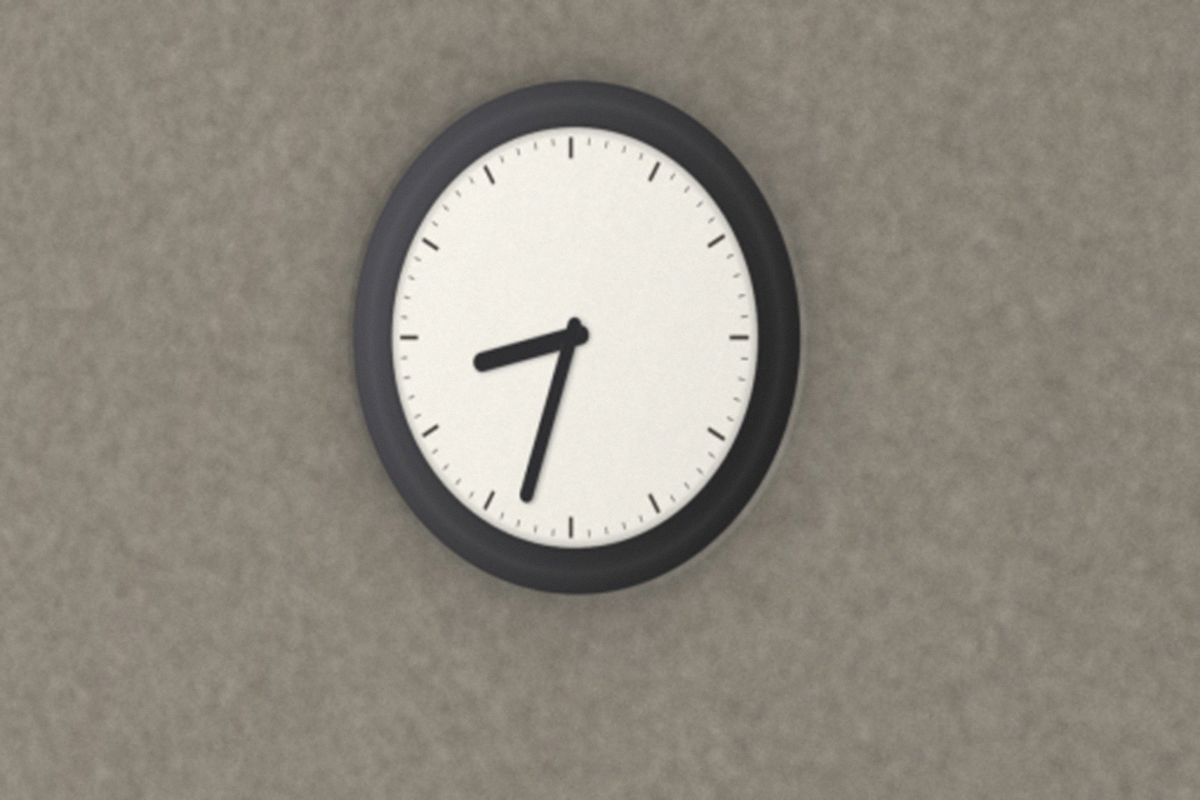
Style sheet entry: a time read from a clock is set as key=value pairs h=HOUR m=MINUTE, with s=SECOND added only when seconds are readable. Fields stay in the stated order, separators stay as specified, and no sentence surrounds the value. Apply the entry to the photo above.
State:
h=8 m=33
